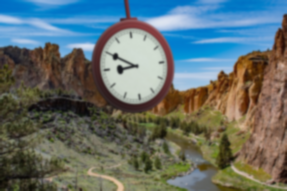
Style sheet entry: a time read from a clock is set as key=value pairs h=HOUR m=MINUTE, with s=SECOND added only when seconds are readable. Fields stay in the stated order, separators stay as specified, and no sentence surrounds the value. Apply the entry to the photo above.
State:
h=8 m=50
